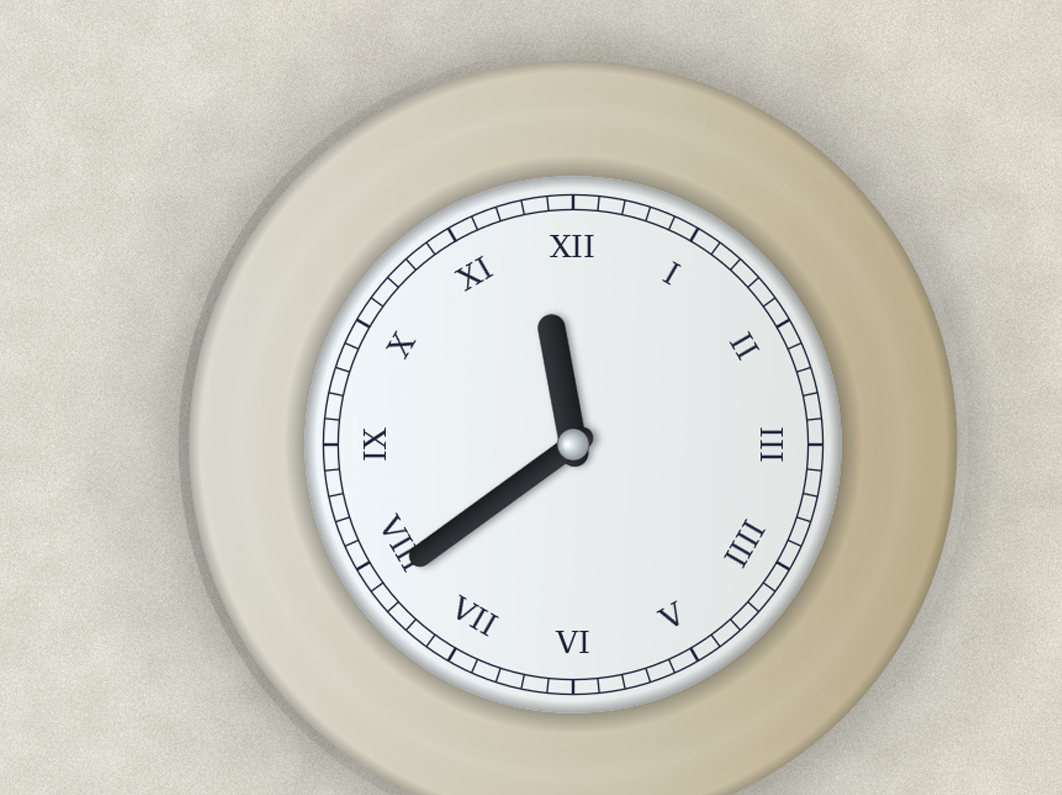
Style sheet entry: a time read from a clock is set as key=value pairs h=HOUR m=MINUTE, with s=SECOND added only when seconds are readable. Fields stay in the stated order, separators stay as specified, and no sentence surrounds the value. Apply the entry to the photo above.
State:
h=11 m=39
